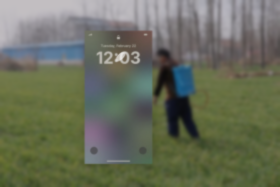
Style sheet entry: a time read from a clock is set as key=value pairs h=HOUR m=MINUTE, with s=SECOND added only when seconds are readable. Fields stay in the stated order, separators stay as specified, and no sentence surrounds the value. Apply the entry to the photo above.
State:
h=12 m=3
